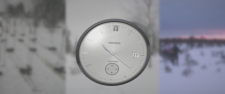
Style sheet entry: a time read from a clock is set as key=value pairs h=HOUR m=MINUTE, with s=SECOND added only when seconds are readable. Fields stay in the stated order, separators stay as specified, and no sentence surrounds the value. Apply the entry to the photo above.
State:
h=10 m=21
